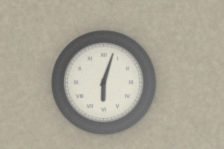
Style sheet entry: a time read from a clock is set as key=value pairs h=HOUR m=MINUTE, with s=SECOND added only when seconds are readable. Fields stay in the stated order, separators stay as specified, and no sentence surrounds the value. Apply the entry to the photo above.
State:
h=6 m=3
